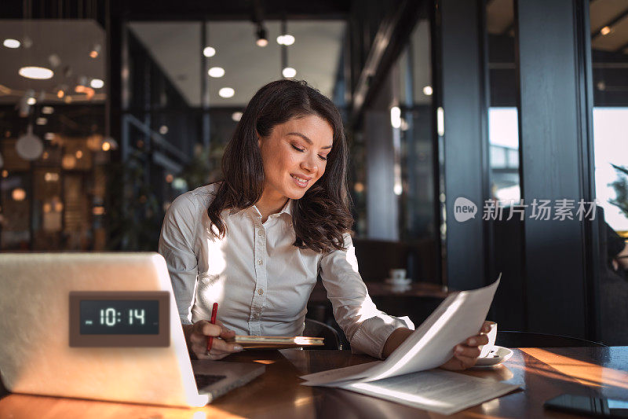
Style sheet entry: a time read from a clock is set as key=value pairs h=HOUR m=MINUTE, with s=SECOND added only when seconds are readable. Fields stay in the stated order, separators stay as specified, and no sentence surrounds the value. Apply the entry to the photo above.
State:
h=10 m=14
